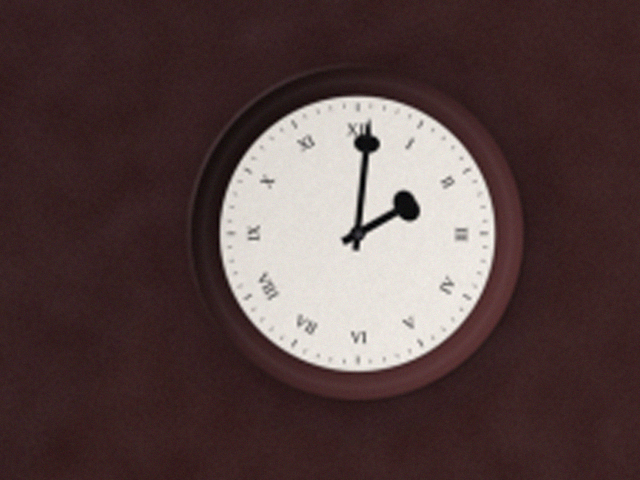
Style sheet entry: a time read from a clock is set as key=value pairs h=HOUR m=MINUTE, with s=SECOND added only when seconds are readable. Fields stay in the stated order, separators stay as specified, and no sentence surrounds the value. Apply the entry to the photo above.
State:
h=2 m=1
